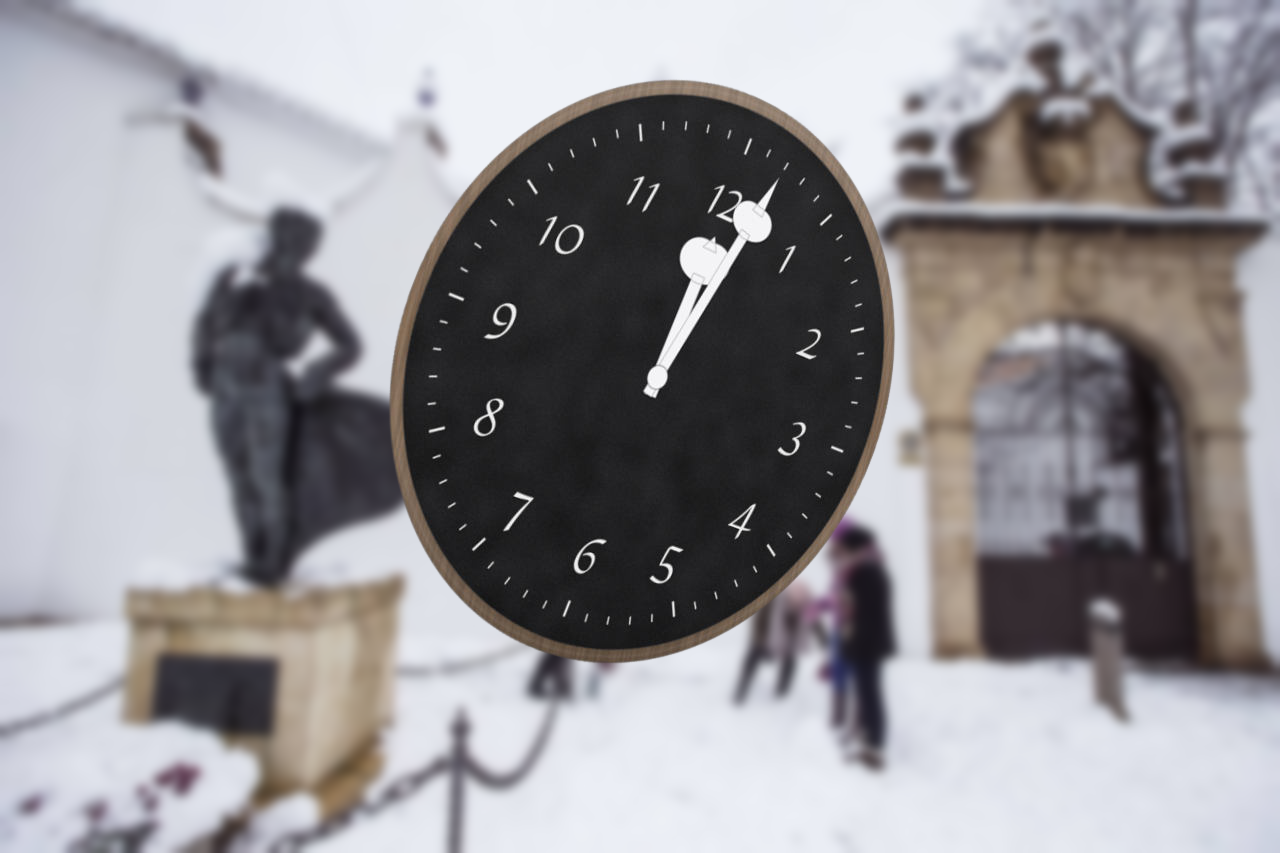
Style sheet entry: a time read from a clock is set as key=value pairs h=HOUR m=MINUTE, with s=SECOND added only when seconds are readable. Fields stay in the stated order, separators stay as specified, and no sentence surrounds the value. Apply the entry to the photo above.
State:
h=12 m=2
